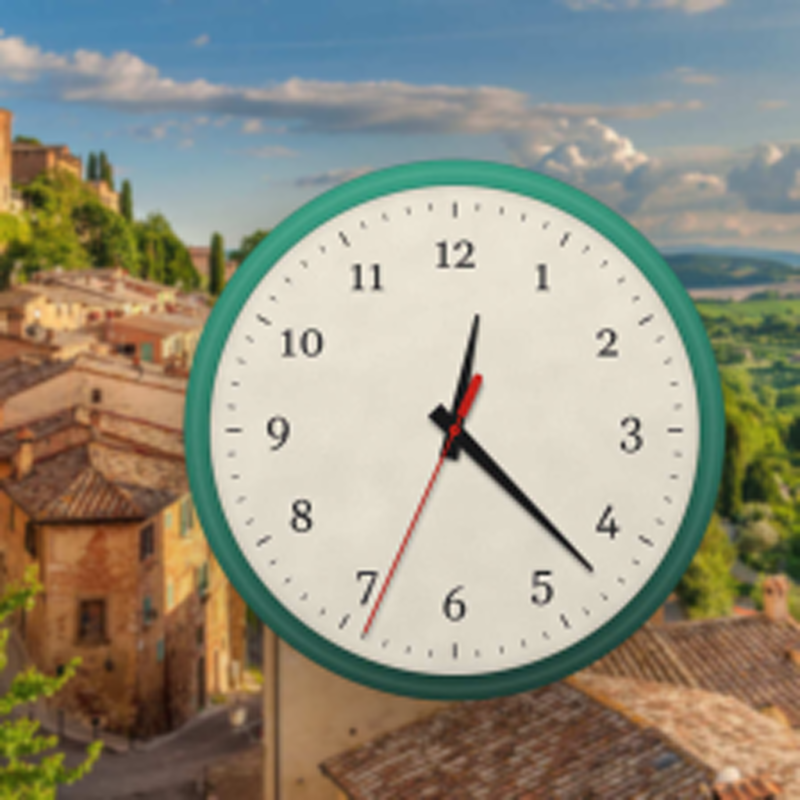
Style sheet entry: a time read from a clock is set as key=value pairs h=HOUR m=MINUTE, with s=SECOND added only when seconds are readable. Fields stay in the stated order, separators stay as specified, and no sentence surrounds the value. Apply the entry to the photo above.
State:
h=12 m=22 s=34
